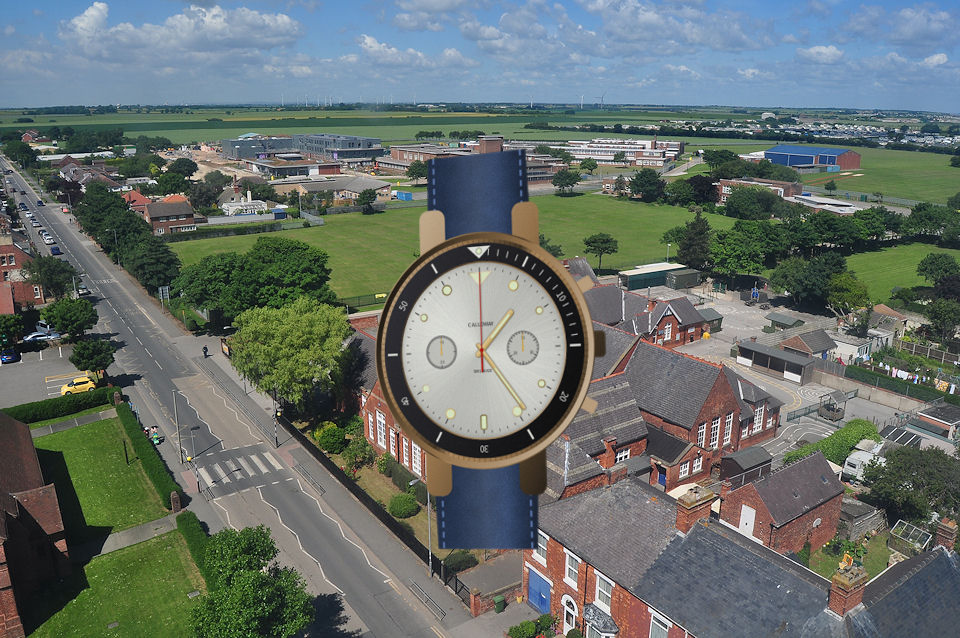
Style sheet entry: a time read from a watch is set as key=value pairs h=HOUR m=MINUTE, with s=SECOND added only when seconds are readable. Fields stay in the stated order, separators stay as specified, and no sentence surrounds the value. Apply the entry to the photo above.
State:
h=1 m=24
